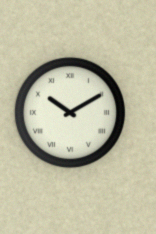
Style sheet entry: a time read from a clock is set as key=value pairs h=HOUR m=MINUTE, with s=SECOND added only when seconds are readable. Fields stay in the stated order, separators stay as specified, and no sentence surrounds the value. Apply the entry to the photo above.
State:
h=10 m=10
